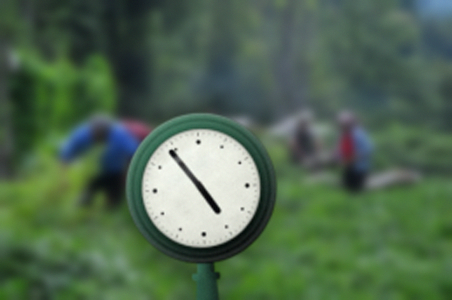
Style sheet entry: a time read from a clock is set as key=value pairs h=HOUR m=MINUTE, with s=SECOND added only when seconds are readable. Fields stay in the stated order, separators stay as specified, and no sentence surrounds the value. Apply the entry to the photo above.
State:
h=4 m=54
